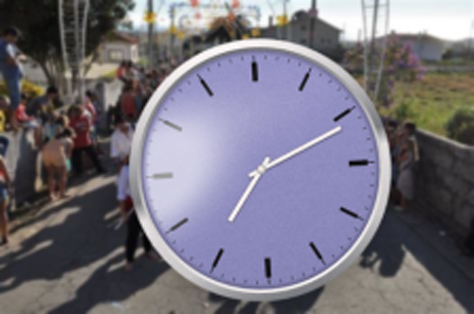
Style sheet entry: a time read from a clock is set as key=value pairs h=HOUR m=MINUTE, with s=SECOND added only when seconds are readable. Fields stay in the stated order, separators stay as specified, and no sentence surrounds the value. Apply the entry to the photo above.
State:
h=7 m=11
